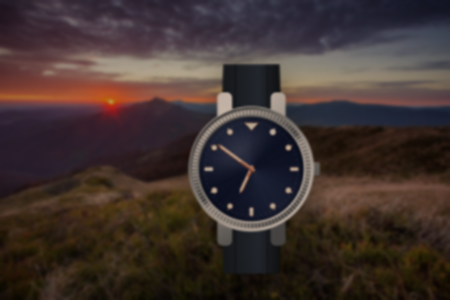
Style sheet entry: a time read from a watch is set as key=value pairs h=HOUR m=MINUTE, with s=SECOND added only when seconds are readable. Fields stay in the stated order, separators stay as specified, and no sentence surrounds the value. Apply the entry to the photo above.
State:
h=6 m=51
